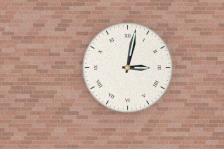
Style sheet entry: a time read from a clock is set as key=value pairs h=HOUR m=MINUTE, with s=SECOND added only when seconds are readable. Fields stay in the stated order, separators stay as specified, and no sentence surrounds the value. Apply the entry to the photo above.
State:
h=3 m=2
